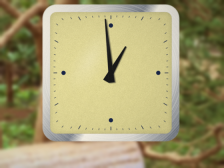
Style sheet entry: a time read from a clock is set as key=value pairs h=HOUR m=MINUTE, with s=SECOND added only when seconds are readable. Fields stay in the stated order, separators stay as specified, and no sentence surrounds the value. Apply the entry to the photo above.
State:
h=12 m=59
